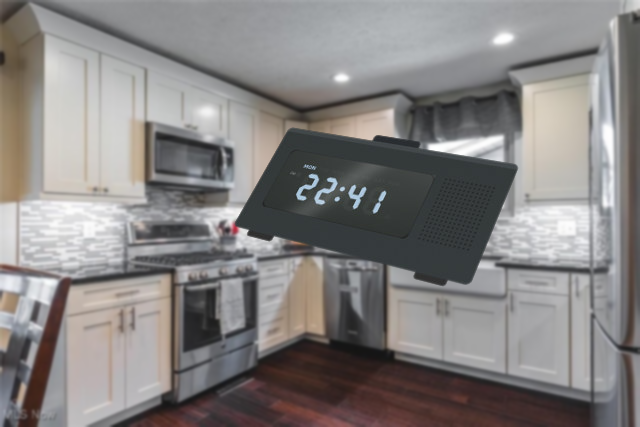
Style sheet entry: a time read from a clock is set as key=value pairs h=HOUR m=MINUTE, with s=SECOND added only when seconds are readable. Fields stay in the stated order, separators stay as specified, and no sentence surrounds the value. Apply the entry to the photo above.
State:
h=22 m=41
